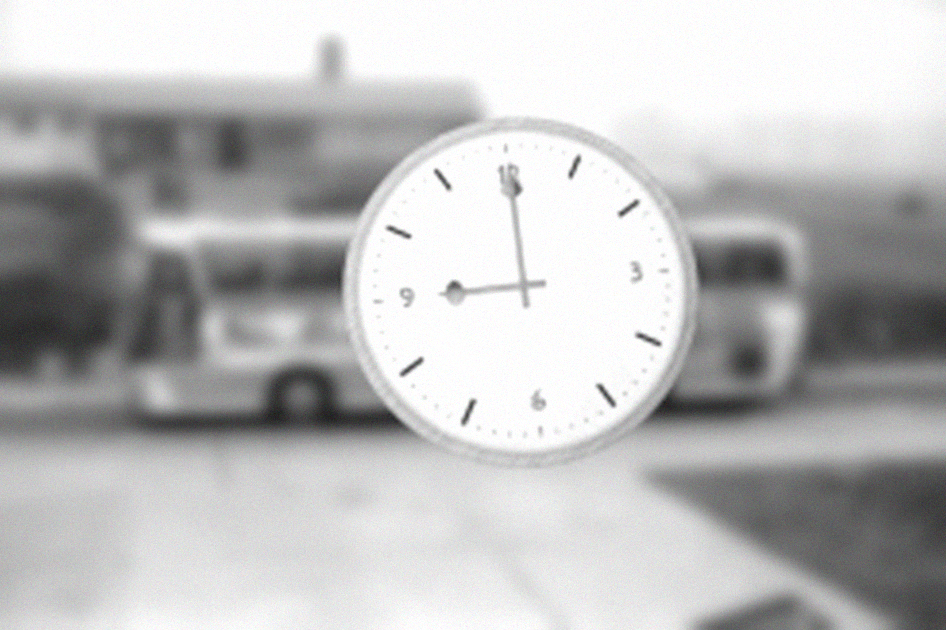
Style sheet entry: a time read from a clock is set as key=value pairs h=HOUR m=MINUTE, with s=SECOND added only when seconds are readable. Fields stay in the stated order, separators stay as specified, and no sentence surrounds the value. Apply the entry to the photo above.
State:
h=9 m=0
